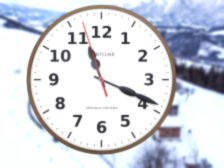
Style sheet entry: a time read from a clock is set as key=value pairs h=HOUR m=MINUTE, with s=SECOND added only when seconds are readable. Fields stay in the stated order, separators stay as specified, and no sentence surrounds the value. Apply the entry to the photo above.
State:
h=11 m=18 s=57
